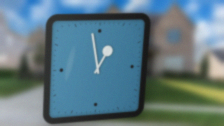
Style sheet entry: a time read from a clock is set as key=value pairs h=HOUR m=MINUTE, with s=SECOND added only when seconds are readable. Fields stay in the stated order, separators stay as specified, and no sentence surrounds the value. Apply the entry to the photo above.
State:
h=12 m=58
